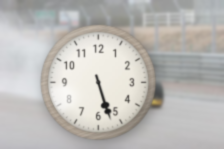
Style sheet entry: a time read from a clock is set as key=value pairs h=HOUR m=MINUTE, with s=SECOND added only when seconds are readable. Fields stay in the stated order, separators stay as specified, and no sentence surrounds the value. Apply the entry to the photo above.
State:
h=5 m=27
